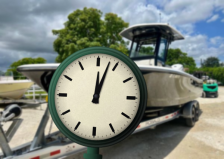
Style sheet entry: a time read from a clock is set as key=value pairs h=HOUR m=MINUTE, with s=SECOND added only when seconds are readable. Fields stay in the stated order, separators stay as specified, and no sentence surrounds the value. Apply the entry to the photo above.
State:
h=12 m=3
